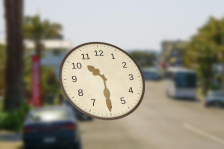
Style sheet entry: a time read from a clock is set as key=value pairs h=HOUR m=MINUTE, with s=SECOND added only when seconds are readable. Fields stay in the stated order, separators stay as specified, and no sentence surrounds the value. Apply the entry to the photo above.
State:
h=10 m=30
